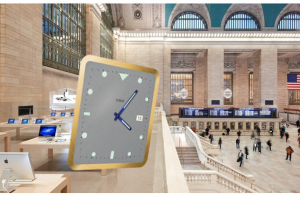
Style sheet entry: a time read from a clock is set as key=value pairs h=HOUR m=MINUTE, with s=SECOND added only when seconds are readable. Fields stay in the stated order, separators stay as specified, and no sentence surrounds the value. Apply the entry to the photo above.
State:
h=4 m=6
